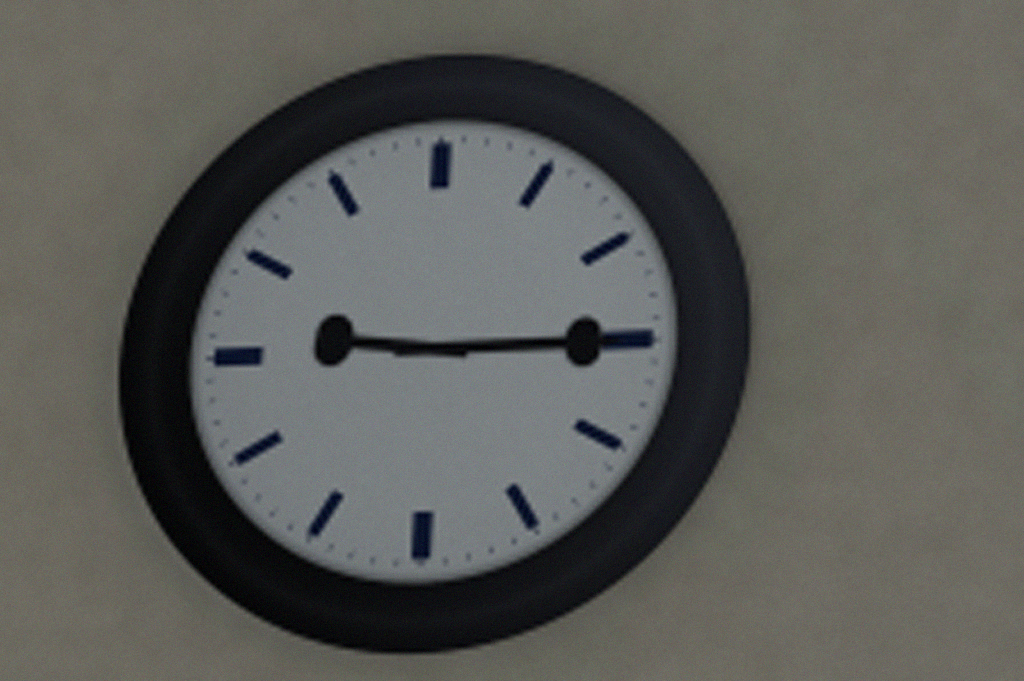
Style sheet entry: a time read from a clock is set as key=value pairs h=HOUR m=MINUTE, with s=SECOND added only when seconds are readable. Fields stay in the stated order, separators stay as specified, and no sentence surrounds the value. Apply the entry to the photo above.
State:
h=9 m=15
